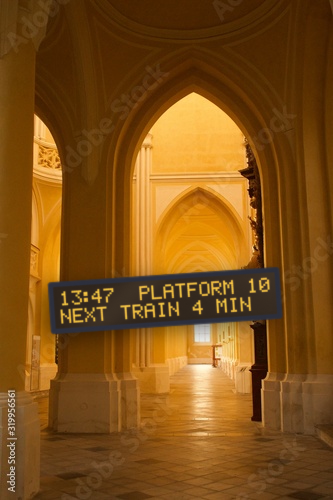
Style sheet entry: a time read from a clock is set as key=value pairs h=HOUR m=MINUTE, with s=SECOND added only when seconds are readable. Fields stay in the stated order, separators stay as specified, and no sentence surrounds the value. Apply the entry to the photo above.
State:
h=13 m=47
